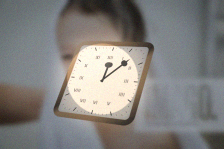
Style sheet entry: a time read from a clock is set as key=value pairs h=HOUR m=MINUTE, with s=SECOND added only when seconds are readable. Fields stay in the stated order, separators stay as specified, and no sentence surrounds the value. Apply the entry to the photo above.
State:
h=12 m=7
